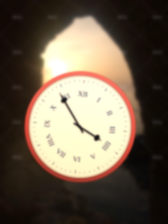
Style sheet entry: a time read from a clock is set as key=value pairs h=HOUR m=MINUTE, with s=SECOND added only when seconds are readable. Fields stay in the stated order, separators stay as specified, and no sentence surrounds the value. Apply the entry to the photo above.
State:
h=3 m=54
